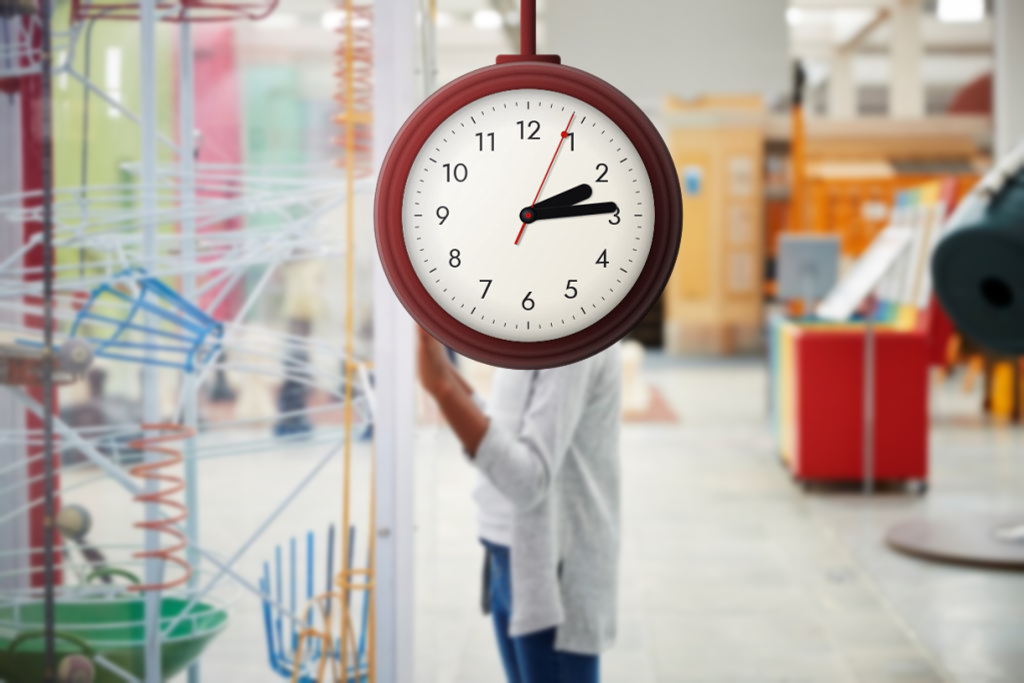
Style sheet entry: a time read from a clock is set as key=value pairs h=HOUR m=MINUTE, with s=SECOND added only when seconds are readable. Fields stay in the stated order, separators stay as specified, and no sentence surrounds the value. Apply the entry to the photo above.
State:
h=2 m=14 s=4
